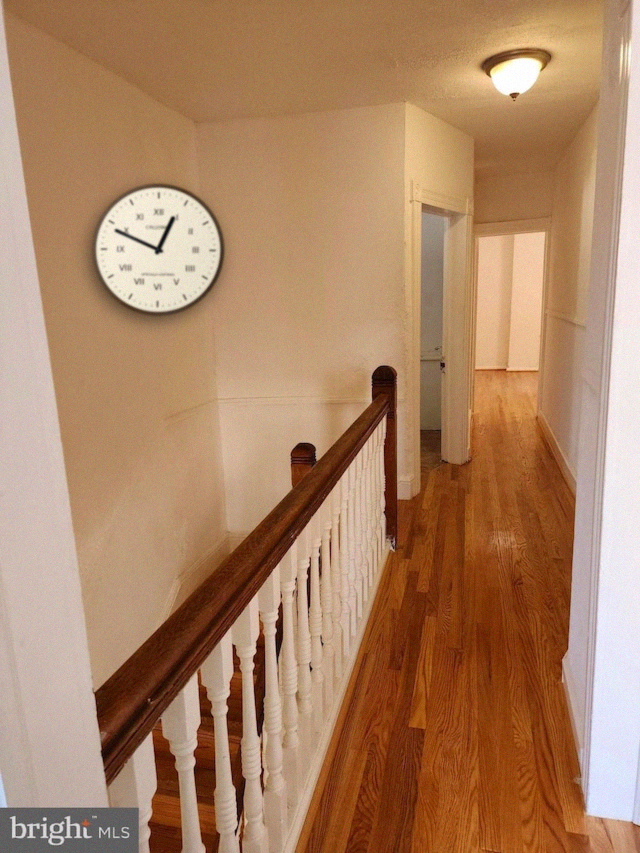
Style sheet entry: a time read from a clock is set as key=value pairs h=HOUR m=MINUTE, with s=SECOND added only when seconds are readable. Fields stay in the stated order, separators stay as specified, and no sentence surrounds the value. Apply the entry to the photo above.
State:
h=12 m=49
